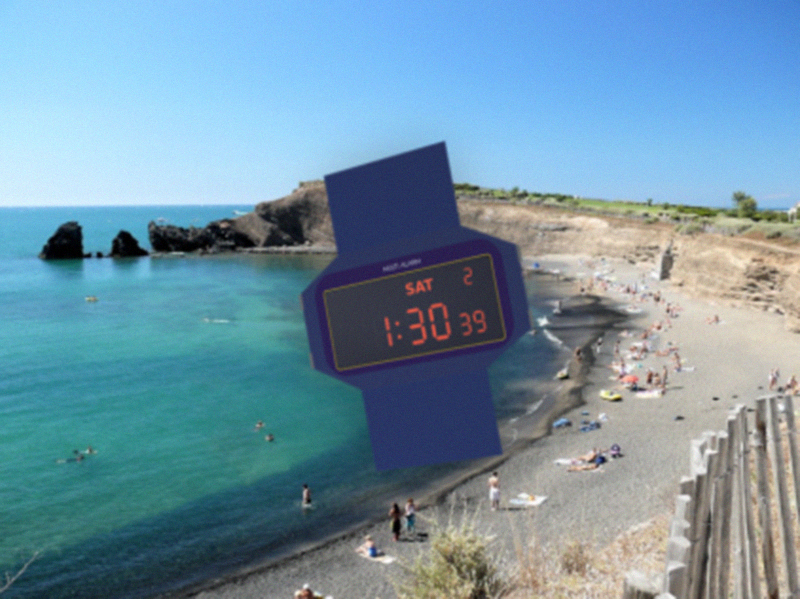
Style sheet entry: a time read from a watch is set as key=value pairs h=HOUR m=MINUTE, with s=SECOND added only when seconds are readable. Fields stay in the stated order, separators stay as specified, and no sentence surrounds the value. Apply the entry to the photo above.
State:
h=1 m=30 s=39
